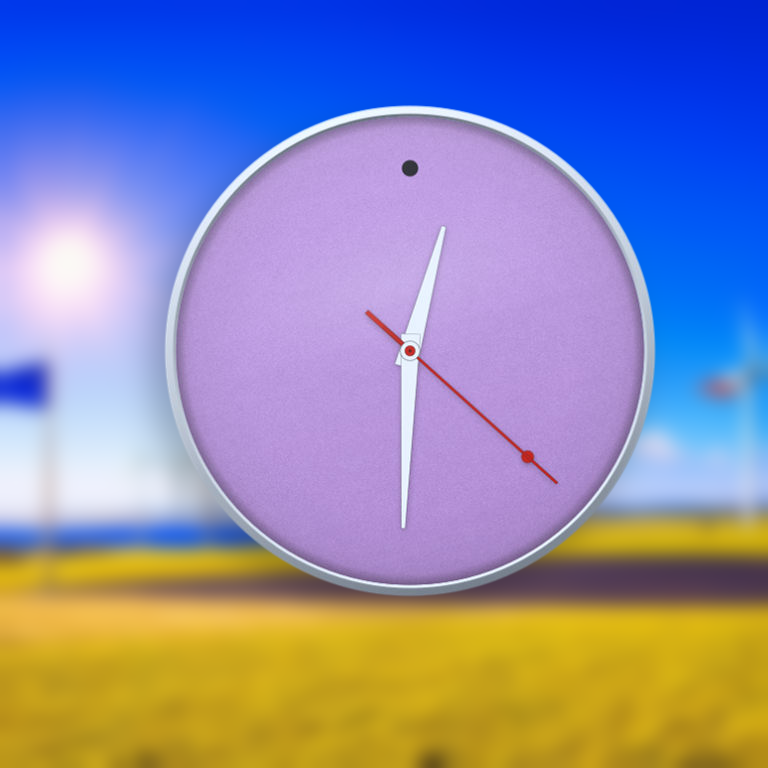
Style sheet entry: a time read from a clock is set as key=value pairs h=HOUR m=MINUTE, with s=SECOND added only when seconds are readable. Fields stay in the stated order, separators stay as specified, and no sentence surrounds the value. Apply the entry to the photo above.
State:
h=12 m=30 s=22
